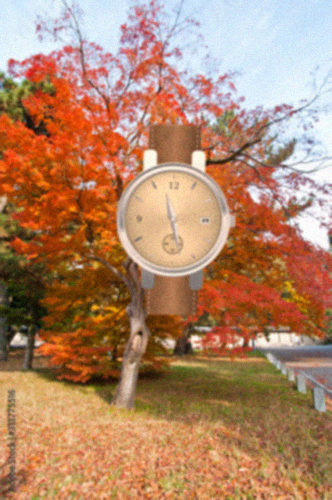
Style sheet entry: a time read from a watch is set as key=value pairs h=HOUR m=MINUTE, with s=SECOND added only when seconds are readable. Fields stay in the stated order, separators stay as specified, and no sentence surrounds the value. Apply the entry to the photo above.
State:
h=11 m=28
